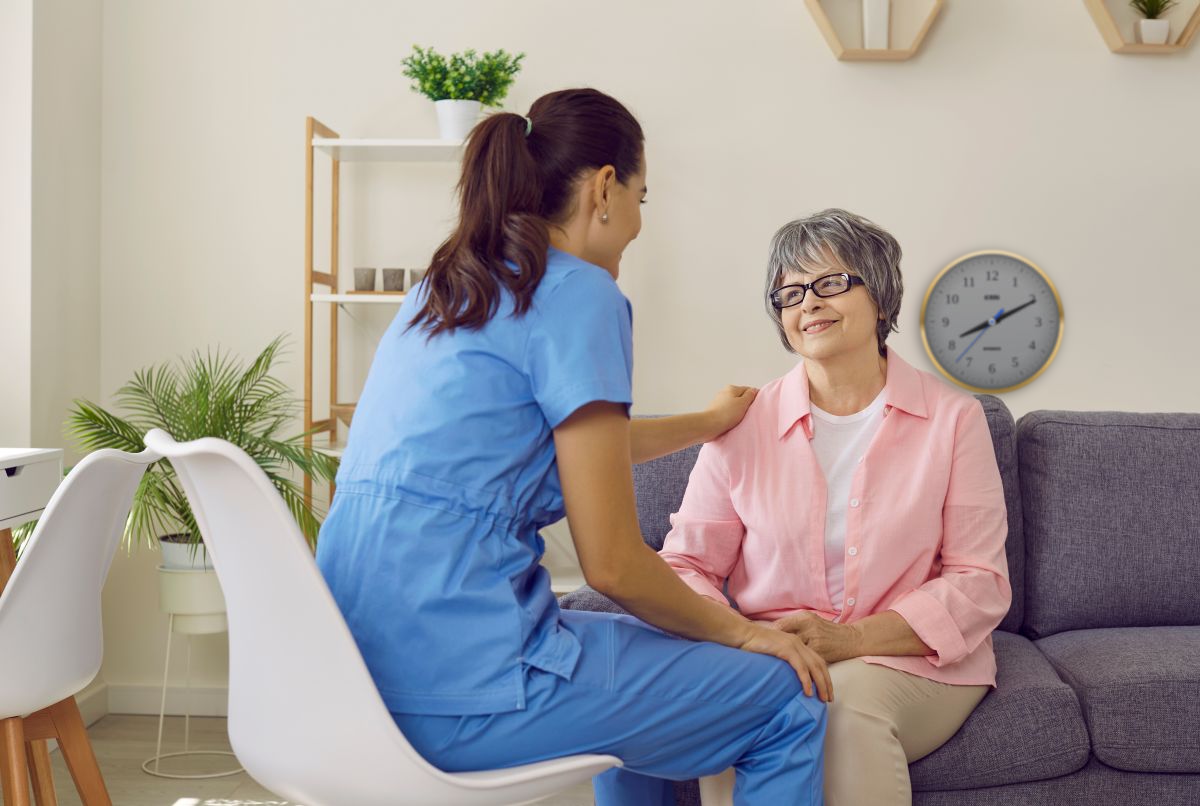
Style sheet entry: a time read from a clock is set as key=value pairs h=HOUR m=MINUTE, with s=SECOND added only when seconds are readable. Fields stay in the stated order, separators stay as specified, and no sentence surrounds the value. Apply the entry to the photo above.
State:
h=8 m=10 s=37
